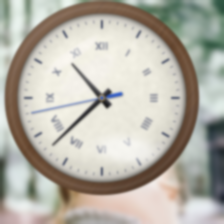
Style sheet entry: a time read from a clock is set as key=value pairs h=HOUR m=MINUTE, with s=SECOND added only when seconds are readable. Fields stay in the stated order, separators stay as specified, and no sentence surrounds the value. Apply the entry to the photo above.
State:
h=10 m=37 s=43
